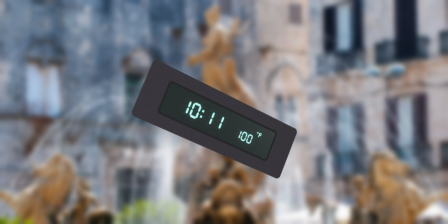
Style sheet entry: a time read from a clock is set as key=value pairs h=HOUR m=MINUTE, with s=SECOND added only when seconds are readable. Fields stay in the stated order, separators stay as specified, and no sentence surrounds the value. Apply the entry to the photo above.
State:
h=10 m=11
